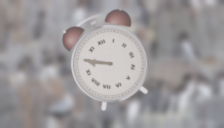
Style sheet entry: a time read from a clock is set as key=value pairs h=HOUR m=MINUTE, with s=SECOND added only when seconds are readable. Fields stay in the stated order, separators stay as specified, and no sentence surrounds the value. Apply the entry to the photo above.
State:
h=9 m=50
